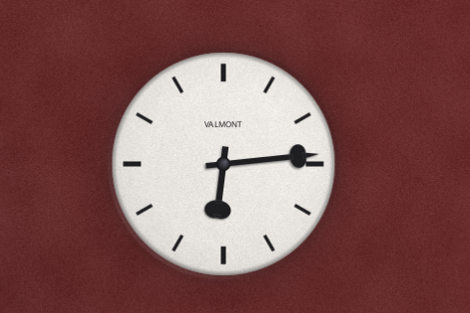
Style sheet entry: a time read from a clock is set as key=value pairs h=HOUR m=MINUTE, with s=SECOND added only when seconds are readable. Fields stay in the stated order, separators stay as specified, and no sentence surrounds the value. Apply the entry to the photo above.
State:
h=6 m=14
